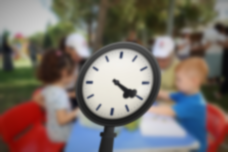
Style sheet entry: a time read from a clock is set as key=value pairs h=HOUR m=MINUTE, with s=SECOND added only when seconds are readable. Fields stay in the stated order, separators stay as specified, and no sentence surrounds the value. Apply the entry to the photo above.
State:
h=4 m=20
